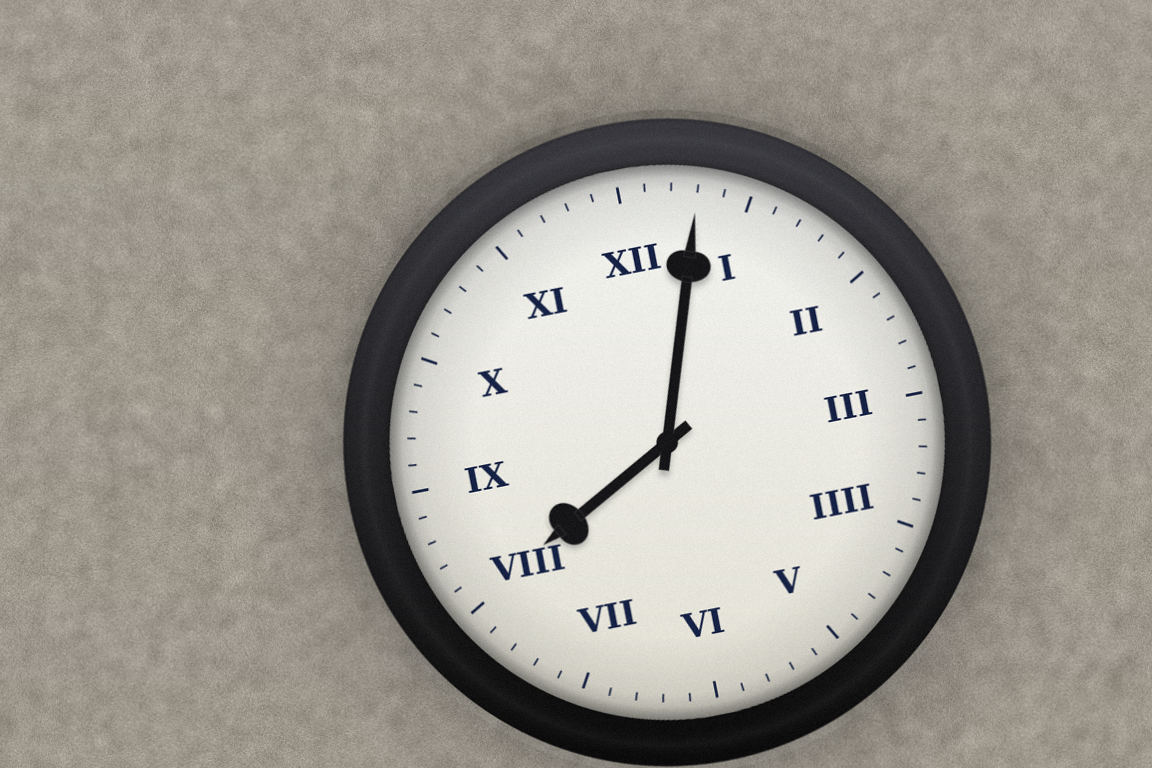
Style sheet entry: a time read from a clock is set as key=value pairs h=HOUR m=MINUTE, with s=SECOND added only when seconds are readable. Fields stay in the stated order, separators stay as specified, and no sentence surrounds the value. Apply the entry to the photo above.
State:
h=8 m=3
